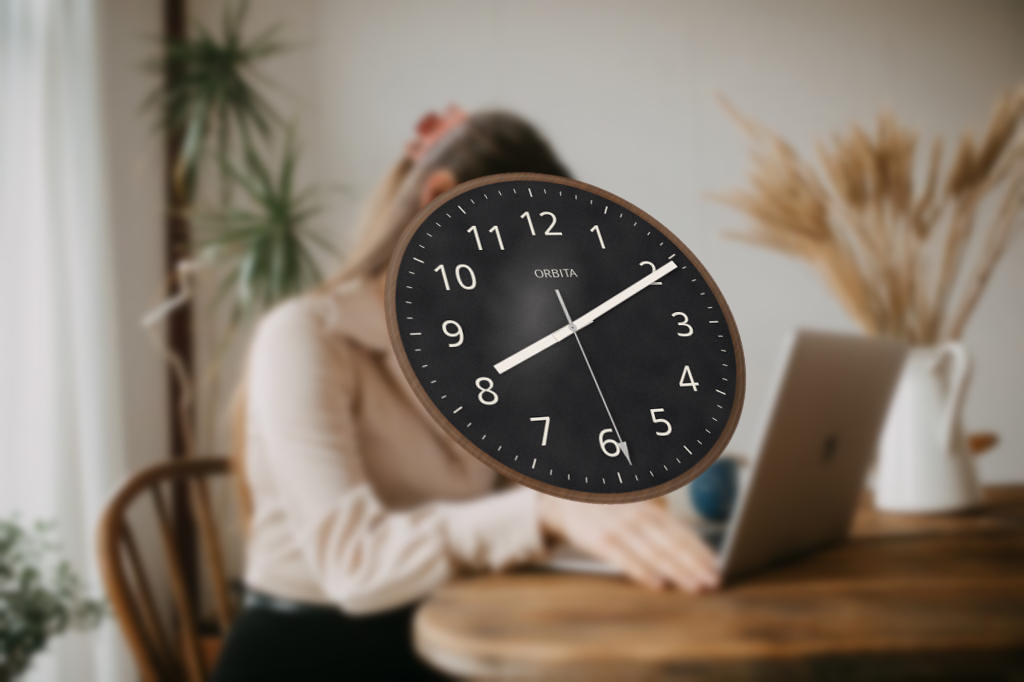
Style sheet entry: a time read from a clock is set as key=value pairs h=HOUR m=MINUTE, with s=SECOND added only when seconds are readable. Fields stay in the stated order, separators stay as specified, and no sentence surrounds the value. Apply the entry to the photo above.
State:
h=8 m=10 s=29
